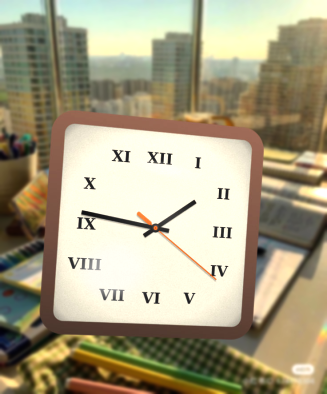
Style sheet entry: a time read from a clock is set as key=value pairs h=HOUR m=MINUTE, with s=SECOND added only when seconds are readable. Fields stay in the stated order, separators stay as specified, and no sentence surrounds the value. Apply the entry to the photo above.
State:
h=1 m=46 s=21
